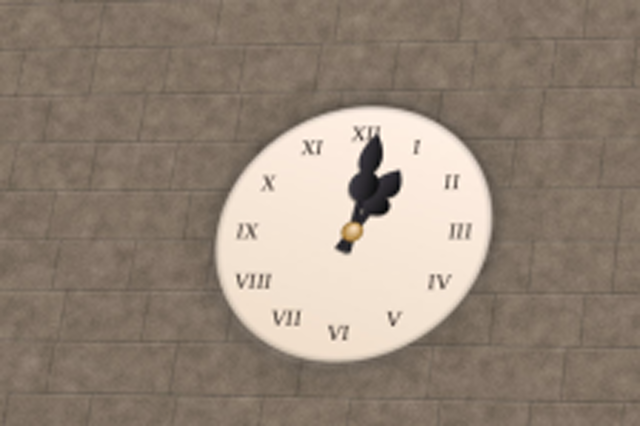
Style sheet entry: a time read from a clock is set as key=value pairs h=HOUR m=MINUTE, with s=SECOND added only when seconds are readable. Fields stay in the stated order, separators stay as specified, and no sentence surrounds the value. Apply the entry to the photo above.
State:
h=1 m=1
